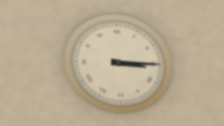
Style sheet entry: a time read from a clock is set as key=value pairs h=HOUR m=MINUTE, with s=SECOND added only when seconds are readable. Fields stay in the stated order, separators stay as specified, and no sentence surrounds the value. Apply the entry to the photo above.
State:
h=3 m=15
